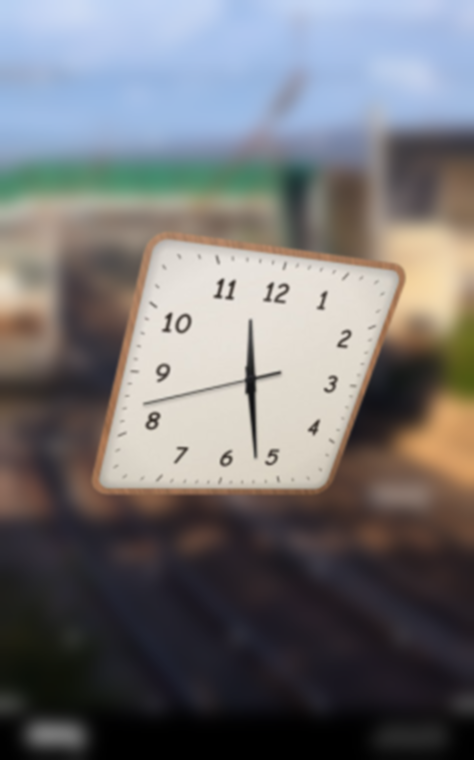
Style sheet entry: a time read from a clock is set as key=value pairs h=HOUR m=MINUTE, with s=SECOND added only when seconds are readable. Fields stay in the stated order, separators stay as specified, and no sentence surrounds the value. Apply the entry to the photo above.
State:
h=11 m=26 s=42
